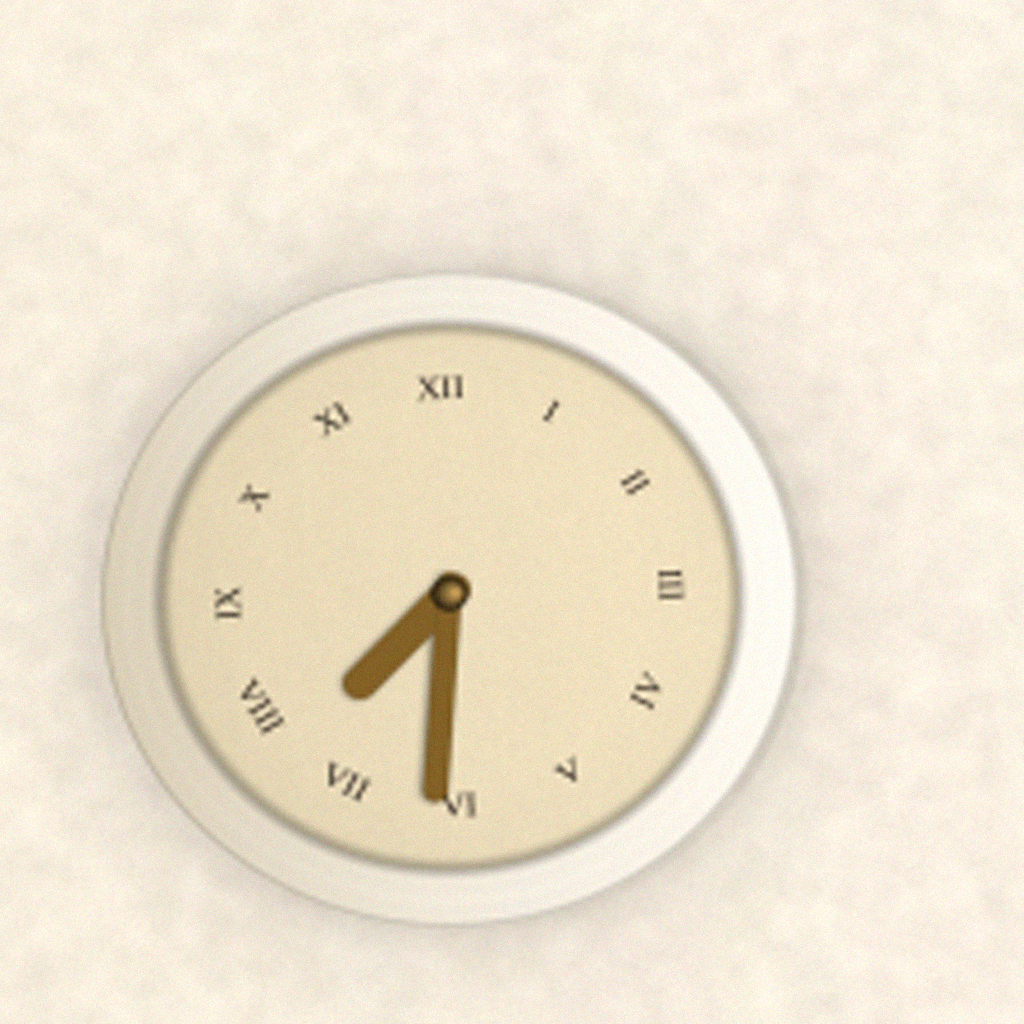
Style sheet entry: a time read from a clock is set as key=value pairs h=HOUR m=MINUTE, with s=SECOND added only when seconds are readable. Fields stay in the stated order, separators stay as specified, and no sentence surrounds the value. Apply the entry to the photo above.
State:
h=7 m=31
